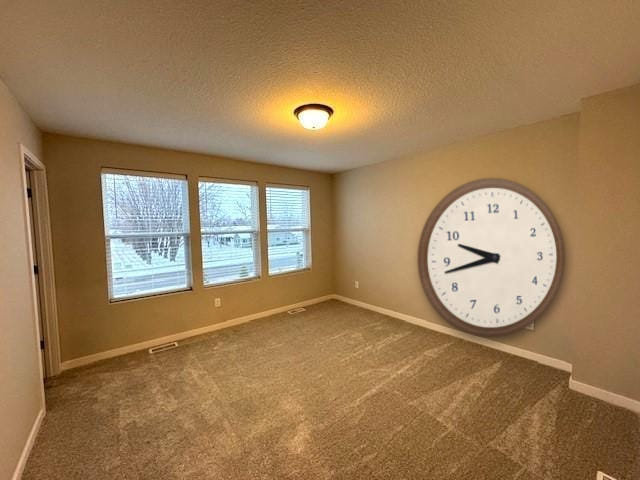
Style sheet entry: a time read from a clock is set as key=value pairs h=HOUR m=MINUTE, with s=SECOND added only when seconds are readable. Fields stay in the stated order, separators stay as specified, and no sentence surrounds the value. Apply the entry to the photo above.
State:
h=9 m=43
